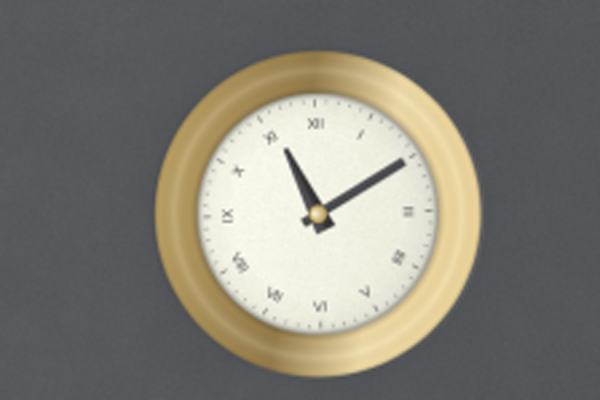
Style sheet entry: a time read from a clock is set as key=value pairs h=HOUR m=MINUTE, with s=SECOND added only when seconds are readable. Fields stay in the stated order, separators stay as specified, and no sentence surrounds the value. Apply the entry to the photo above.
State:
h=11 m=10
